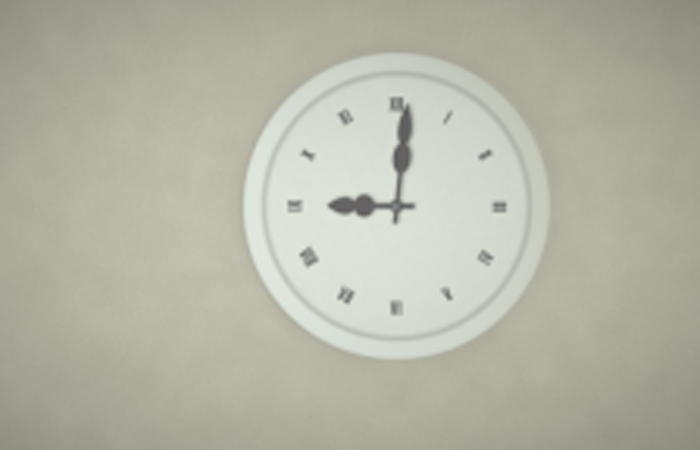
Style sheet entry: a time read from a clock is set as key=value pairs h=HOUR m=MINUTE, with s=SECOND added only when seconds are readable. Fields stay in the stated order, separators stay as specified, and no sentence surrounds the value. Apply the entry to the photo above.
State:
h=9 m=1
